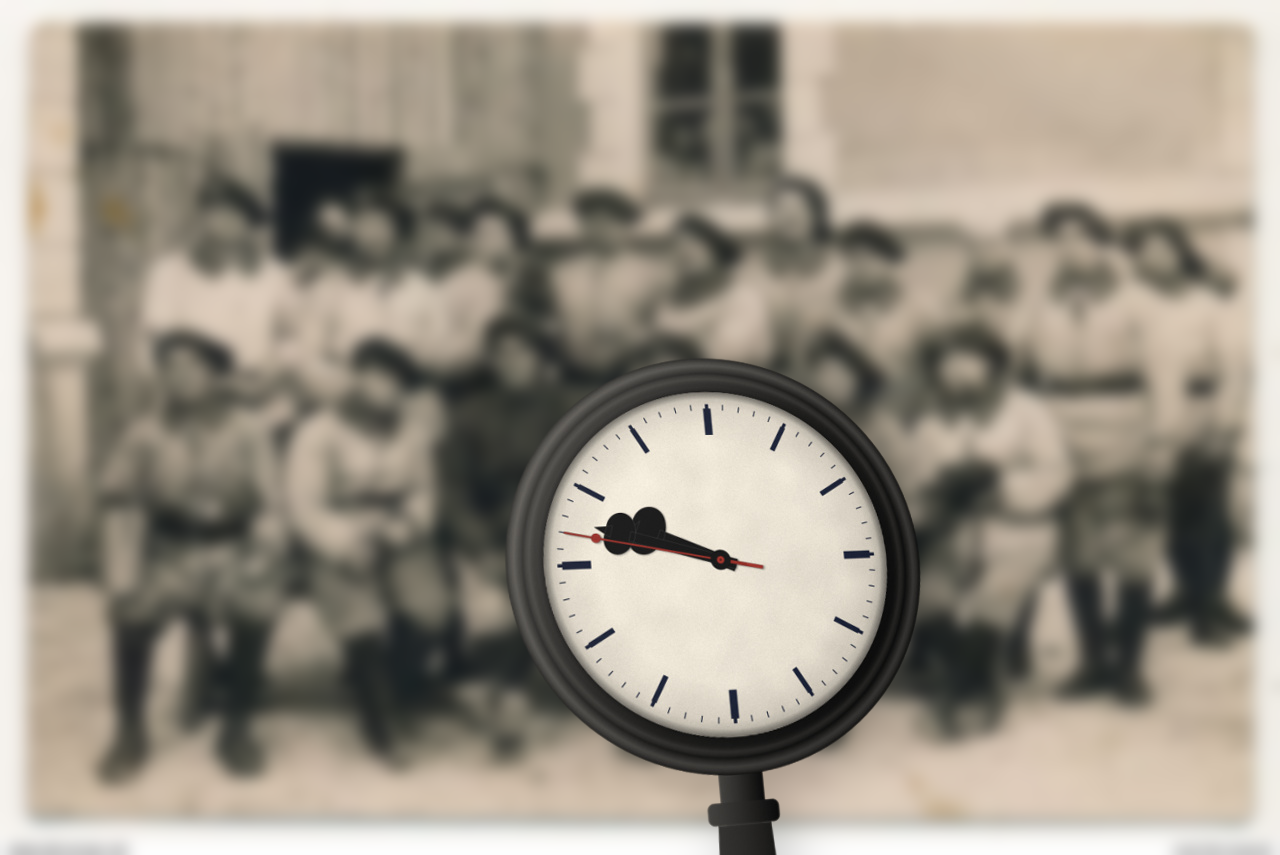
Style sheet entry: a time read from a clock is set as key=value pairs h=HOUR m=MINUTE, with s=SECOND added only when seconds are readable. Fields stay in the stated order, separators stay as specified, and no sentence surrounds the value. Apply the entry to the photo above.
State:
h=9 m=47 s=47
